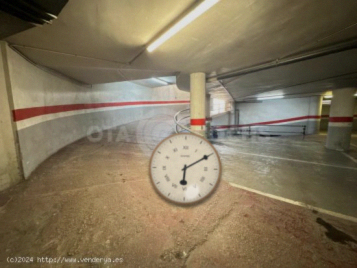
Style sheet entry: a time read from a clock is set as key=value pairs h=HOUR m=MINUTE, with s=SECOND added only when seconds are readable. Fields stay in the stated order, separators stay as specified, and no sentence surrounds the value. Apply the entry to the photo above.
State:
h=6 m=10
